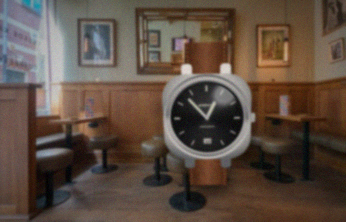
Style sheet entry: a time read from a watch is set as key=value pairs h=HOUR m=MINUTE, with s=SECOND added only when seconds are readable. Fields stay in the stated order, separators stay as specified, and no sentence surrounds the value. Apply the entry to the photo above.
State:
h=12 m=53
